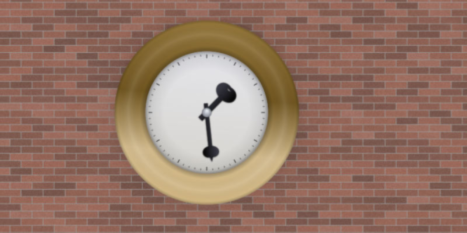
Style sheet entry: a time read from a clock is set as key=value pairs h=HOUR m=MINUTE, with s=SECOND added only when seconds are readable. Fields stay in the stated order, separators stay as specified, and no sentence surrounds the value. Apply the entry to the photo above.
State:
h=1 m=29
